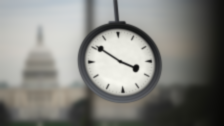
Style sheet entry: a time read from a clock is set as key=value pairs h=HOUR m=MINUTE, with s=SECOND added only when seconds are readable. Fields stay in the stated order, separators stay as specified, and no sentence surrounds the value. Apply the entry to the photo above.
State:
h=3 m=51
